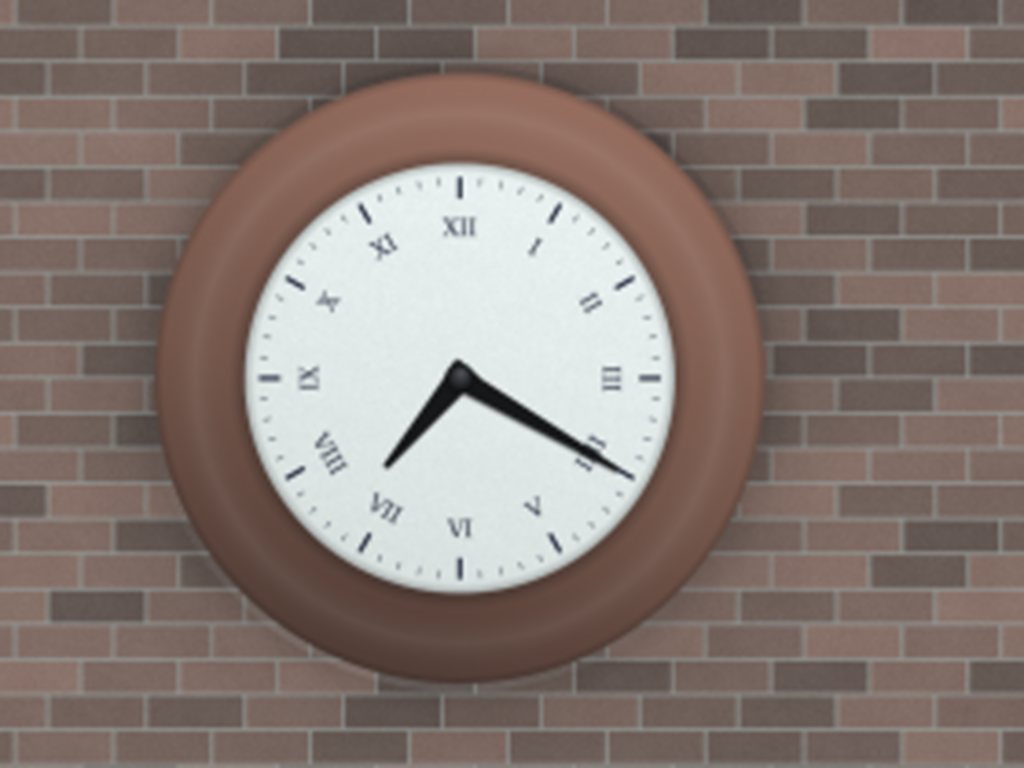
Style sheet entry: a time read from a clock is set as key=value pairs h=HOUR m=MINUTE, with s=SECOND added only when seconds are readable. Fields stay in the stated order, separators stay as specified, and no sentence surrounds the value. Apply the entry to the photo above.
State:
h=7 m=20
